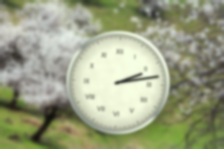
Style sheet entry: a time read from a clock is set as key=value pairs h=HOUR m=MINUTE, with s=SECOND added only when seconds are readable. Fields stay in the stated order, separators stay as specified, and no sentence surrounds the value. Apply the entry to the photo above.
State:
h=2 m=13
